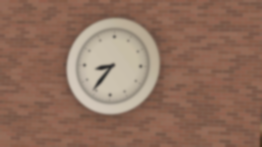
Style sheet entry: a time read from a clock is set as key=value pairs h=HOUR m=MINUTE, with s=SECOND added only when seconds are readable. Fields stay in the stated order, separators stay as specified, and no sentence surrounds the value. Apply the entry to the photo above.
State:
h=8 m=36
